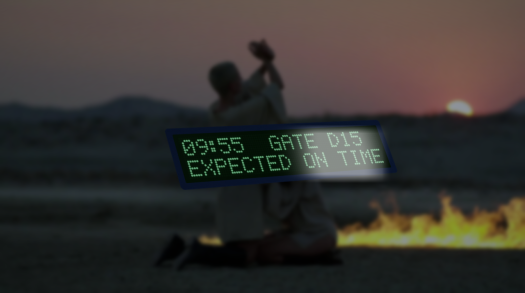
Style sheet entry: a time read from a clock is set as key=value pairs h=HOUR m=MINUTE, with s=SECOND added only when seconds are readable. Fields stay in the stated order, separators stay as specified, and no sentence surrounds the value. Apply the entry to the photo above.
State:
h=9 m=55
